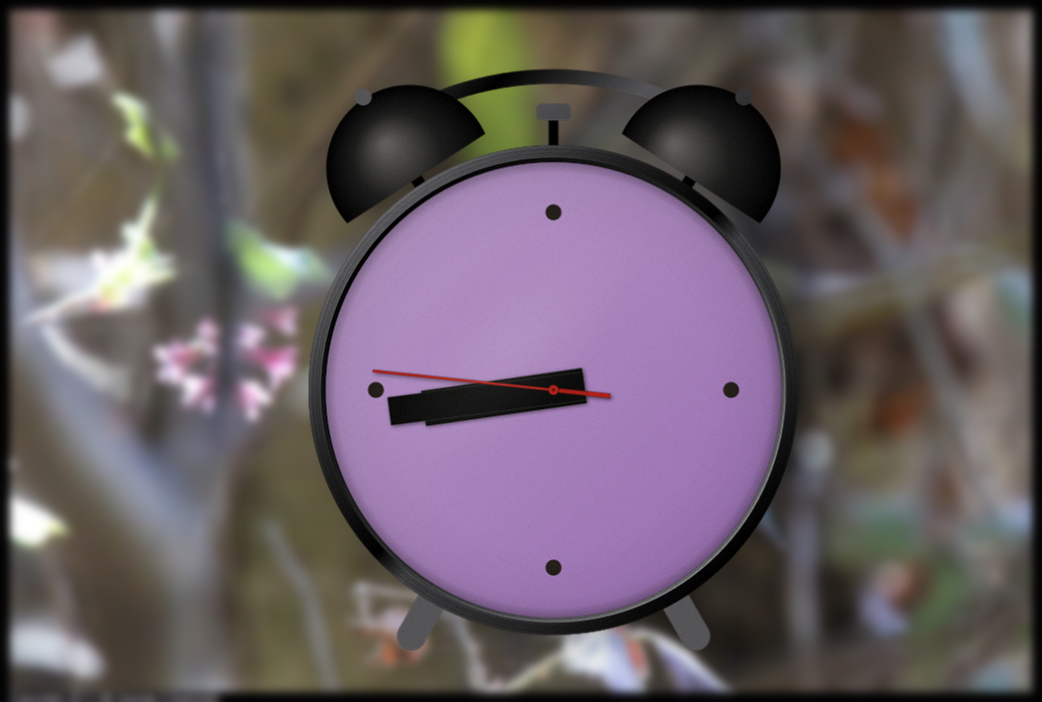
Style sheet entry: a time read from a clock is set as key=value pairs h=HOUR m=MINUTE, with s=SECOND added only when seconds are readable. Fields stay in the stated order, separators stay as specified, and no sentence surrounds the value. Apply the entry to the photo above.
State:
h=8 m=43 s=46
